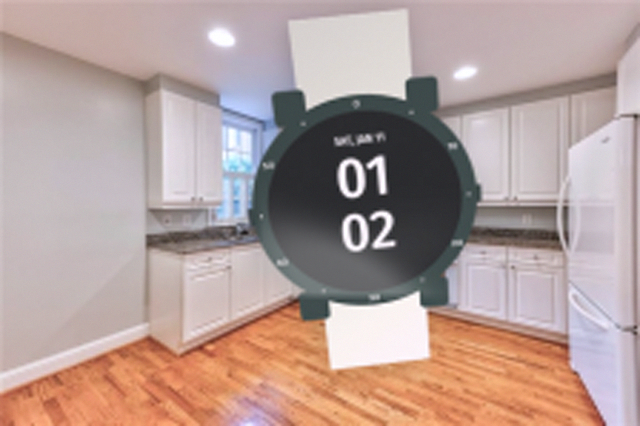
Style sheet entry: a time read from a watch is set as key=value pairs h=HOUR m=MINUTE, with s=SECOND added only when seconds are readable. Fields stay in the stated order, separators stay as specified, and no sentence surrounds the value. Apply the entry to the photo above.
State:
h=1 m=2
